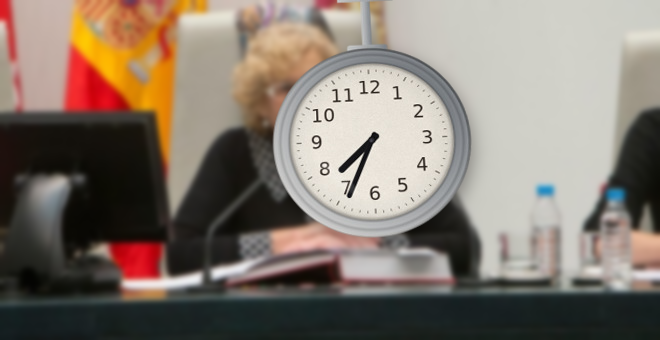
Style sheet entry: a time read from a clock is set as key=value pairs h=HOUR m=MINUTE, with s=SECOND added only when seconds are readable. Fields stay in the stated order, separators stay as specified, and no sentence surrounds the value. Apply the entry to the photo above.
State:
h=7 m=34
